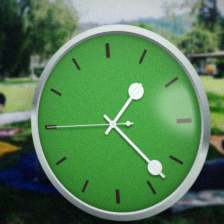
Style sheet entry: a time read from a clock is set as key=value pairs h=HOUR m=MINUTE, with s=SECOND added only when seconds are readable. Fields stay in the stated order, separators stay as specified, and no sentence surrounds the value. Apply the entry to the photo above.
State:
h=1 m=22 s=45
